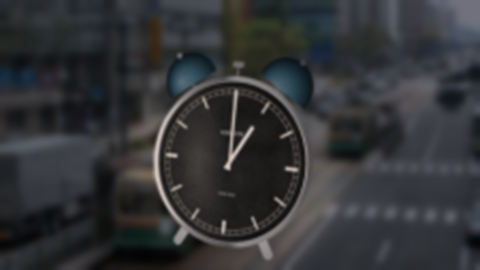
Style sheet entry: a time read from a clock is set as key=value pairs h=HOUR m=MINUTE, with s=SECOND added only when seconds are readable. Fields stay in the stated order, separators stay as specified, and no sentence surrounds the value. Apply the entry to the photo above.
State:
h=1 m=0
